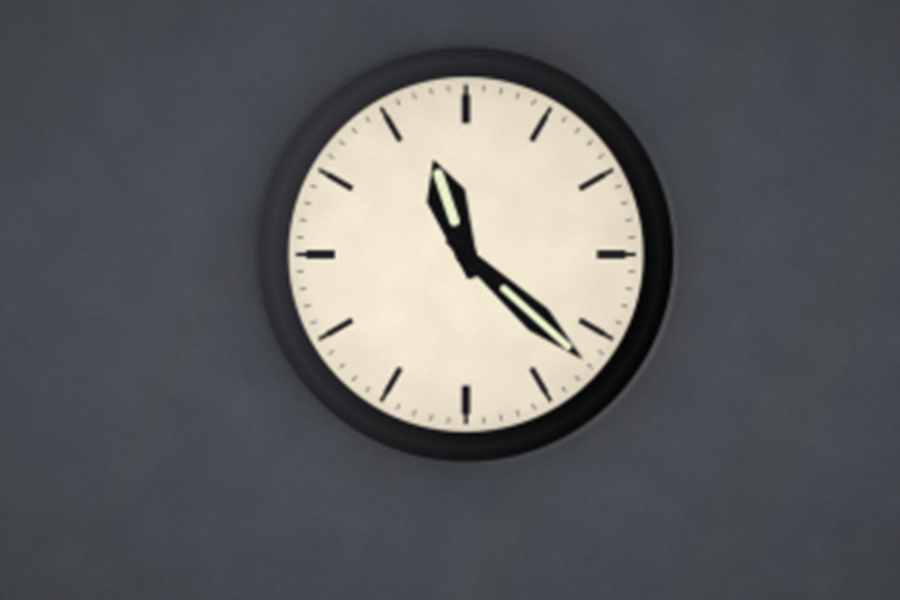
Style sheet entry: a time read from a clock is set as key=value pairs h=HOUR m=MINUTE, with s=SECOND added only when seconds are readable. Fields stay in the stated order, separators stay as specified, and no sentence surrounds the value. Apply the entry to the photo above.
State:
h=11 m=22
